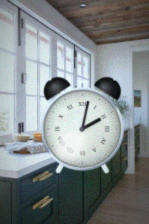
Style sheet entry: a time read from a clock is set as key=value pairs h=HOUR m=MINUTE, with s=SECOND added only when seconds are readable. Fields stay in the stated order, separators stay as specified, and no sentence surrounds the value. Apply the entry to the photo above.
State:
h=2 m=2
